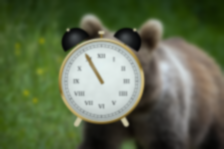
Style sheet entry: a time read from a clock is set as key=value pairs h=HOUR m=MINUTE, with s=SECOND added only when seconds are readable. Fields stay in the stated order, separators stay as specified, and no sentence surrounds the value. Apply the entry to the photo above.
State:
h=10 m=55
